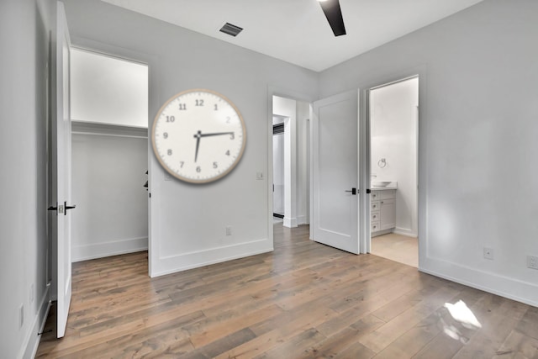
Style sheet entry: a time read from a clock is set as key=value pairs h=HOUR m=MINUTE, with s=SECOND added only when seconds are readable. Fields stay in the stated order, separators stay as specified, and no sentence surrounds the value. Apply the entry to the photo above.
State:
h=6 m=14
